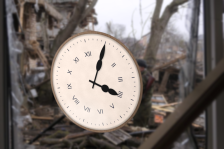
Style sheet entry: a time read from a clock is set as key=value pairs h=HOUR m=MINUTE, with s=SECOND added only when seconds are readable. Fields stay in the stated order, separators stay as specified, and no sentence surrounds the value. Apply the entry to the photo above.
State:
h=4 m=5
